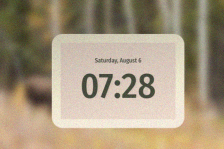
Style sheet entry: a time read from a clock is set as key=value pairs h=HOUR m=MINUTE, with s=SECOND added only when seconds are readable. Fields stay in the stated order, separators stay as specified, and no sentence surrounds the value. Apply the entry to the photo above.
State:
h=7 m=28
